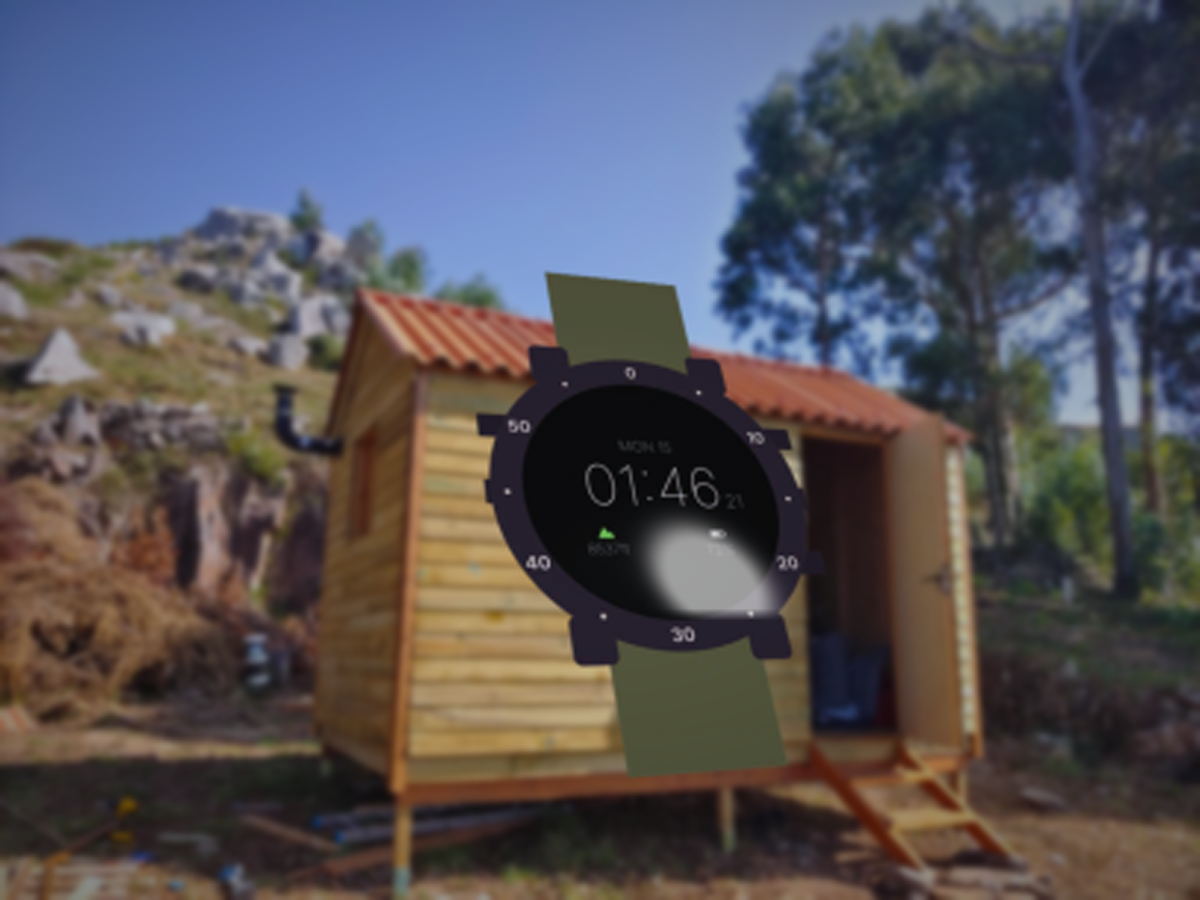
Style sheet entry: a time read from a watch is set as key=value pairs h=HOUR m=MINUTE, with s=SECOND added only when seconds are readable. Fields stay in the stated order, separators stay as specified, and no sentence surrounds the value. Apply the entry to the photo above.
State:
h=1 m=46
